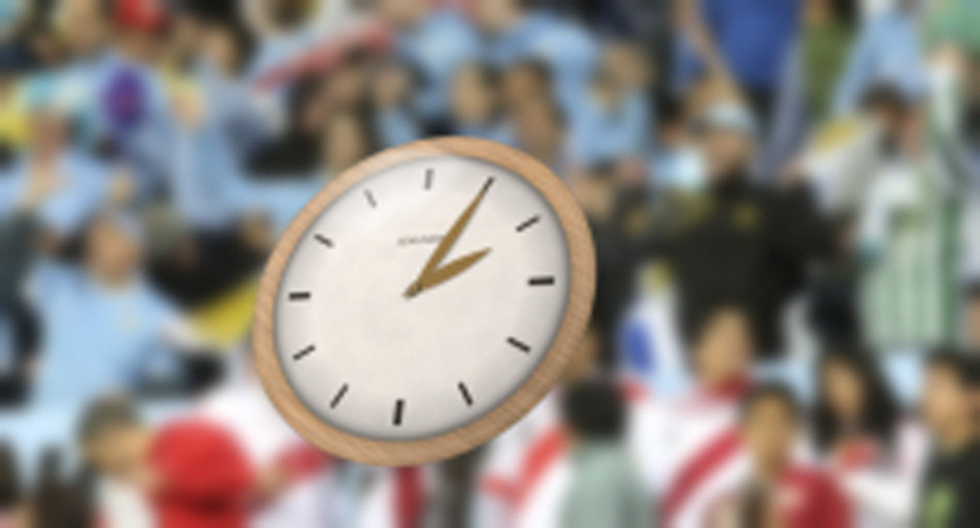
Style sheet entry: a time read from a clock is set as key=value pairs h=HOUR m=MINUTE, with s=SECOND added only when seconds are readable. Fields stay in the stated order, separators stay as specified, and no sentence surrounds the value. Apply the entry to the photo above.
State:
h=2 m=5
